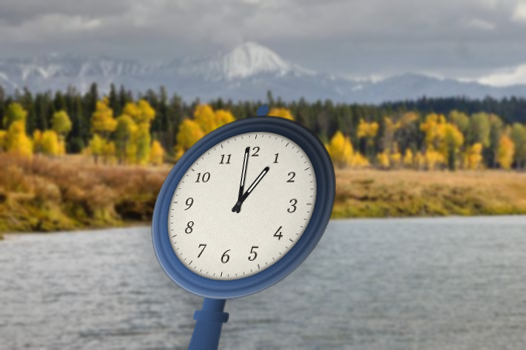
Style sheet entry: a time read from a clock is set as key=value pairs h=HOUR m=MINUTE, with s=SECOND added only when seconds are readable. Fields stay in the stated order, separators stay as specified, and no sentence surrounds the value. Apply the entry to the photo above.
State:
h=12 m=59
